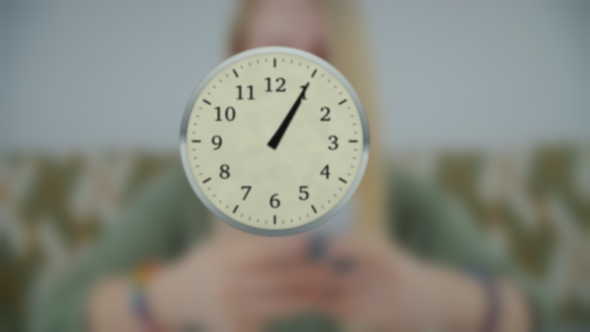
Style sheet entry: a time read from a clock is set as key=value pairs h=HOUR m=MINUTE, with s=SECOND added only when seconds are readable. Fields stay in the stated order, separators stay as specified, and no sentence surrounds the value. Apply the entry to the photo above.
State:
h=1 m=5
